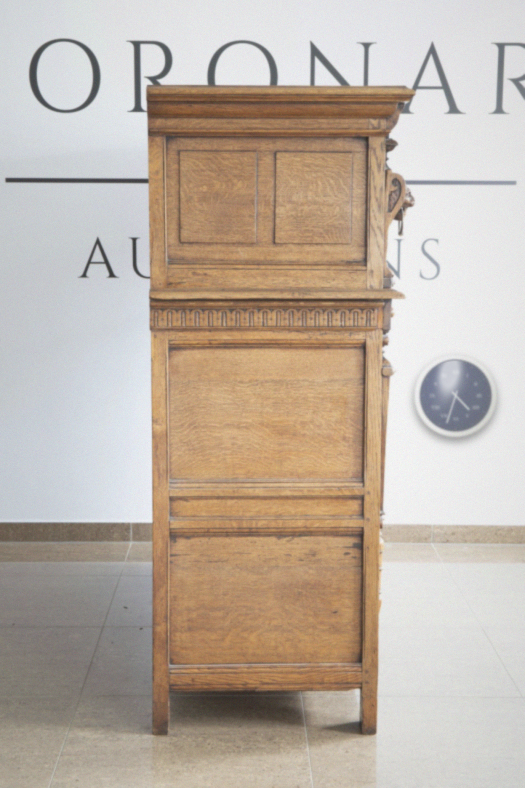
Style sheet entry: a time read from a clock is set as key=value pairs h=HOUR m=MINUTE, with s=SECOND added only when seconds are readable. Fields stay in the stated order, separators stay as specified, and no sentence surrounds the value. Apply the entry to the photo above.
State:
h=4 m=33
